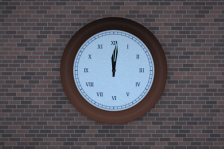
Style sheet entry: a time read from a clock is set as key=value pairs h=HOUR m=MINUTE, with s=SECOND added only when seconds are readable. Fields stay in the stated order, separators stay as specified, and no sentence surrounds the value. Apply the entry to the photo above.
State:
h=12 m=1
